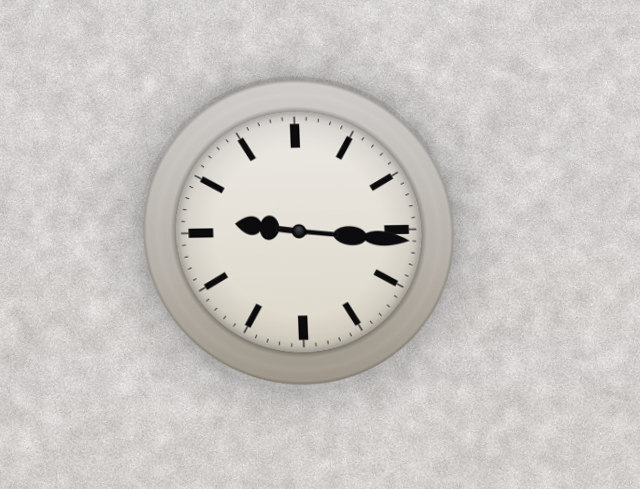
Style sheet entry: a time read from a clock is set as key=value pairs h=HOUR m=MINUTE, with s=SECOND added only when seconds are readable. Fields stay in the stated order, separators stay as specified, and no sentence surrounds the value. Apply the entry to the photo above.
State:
h=9 m=16
